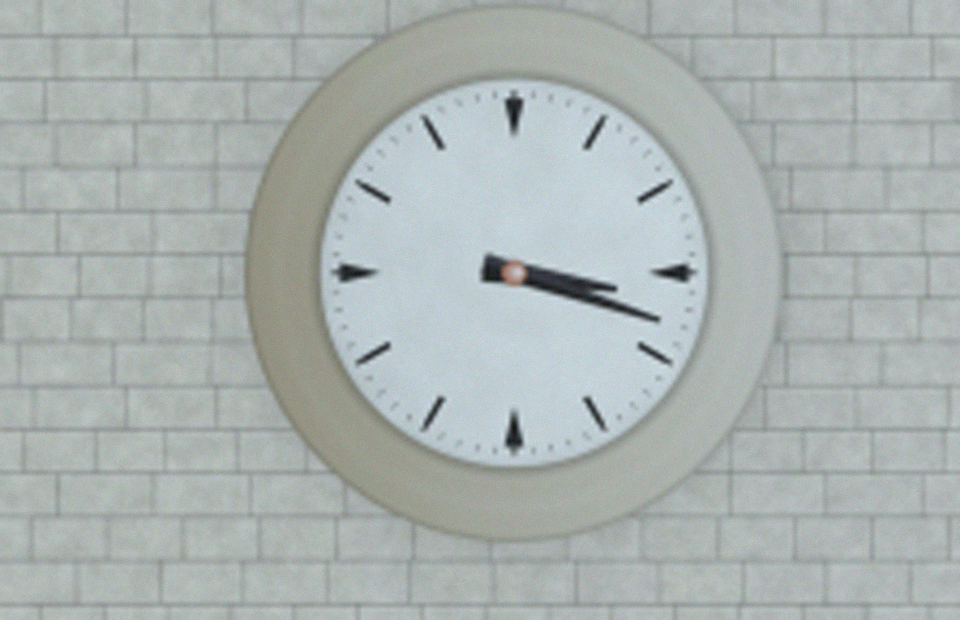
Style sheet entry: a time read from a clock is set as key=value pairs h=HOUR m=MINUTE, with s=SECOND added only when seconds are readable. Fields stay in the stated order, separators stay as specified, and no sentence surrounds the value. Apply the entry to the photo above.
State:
h=3 m=18
